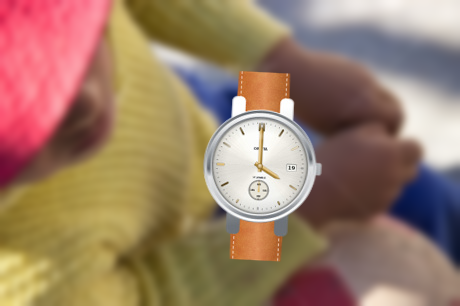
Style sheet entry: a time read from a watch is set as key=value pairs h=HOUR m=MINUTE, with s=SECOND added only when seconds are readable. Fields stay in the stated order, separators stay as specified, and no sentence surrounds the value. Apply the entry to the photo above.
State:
h=4 m=0
